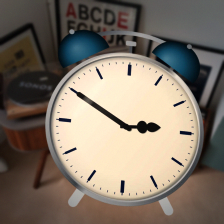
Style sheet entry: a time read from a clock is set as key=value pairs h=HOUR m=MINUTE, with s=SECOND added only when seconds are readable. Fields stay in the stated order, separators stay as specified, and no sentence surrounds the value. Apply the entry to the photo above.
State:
h=2 m=50
